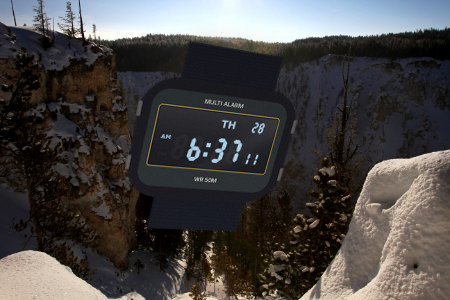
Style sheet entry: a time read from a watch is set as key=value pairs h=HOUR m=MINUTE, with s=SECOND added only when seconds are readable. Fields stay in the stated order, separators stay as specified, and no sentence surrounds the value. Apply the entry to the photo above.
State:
h=6 m=37 s=11
